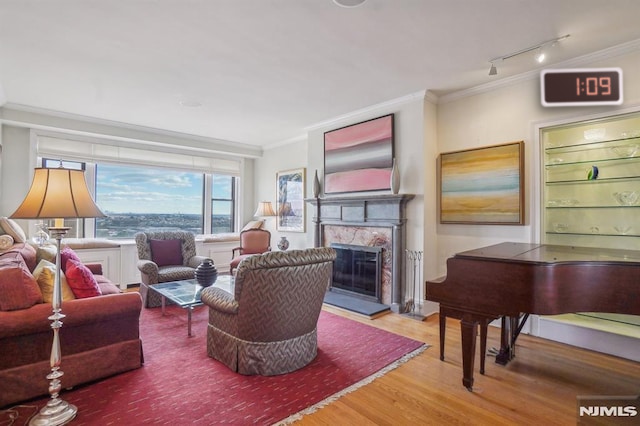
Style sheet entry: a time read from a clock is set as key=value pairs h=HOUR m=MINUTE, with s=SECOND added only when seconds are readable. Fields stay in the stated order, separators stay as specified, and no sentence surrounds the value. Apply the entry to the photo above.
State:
h=1 m=9
